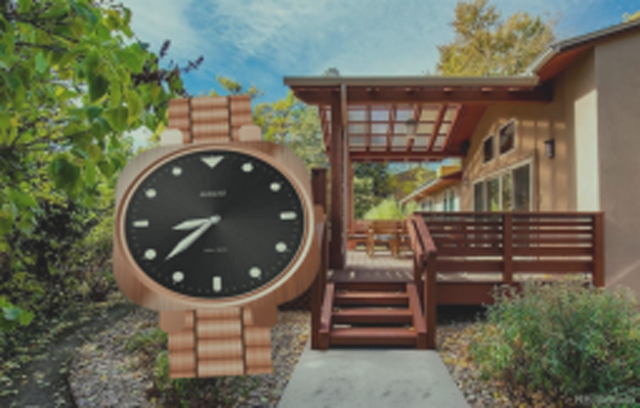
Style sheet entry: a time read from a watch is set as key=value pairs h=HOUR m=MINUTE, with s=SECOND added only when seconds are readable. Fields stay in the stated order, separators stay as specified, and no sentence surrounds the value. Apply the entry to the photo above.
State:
h=8 m=38
